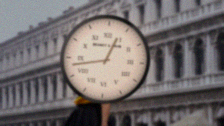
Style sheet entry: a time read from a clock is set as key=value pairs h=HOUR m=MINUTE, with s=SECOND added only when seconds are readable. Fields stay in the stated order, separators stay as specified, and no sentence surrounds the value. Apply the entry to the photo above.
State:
h=12 m=43
